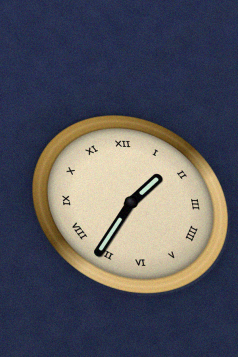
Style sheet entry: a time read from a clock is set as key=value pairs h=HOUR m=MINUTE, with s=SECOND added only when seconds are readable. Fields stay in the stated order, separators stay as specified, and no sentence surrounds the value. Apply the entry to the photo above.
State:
h=1 m=36
